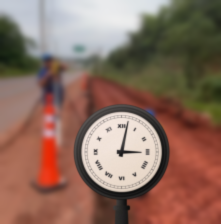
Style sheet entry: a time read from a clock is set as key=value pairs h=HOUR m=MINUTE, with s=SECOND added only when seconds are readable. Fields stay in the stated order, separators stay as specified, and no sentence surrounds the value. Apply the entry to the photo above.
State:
h=3 m=2
